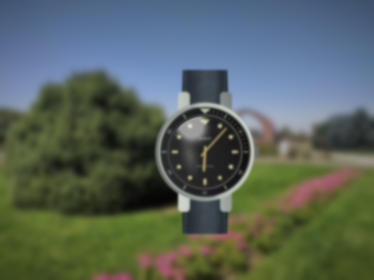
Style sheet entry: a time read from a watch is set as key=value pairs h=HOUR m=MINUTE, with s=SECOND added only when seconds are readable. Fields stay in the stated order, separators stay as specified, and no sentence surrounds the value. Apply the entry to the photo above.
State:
h=6 m=7
